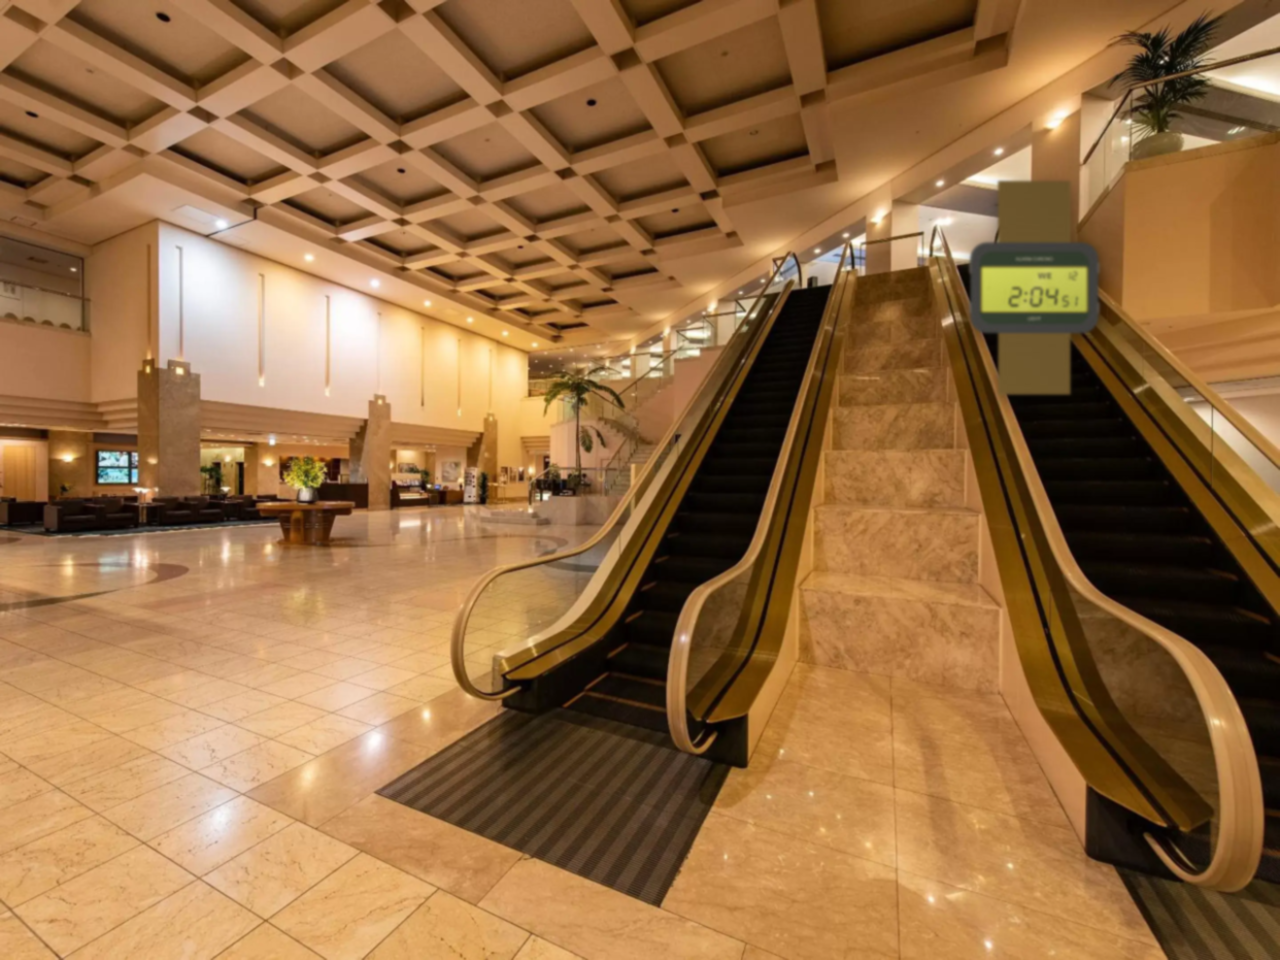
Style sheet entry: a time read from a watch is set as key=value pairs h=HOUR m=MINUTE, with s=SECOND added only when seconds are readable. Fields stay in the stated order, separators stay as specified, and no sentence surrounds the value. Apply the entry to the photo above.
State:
h=2 m=4
